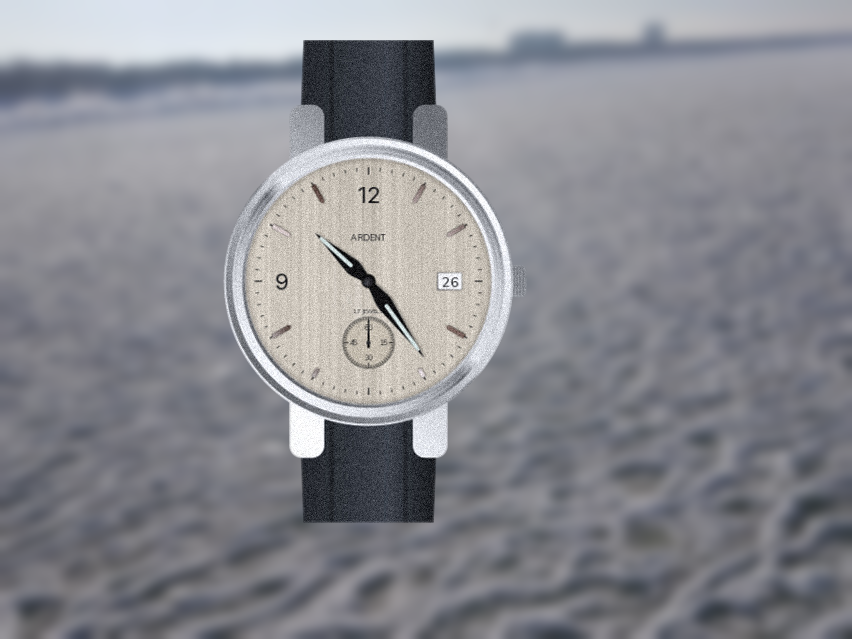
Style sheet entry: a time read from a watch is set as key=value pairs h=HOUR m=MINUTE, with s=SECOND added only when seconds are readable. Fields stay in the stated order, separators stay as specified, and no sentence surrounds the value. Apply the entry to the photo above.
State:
h=10 m=24
